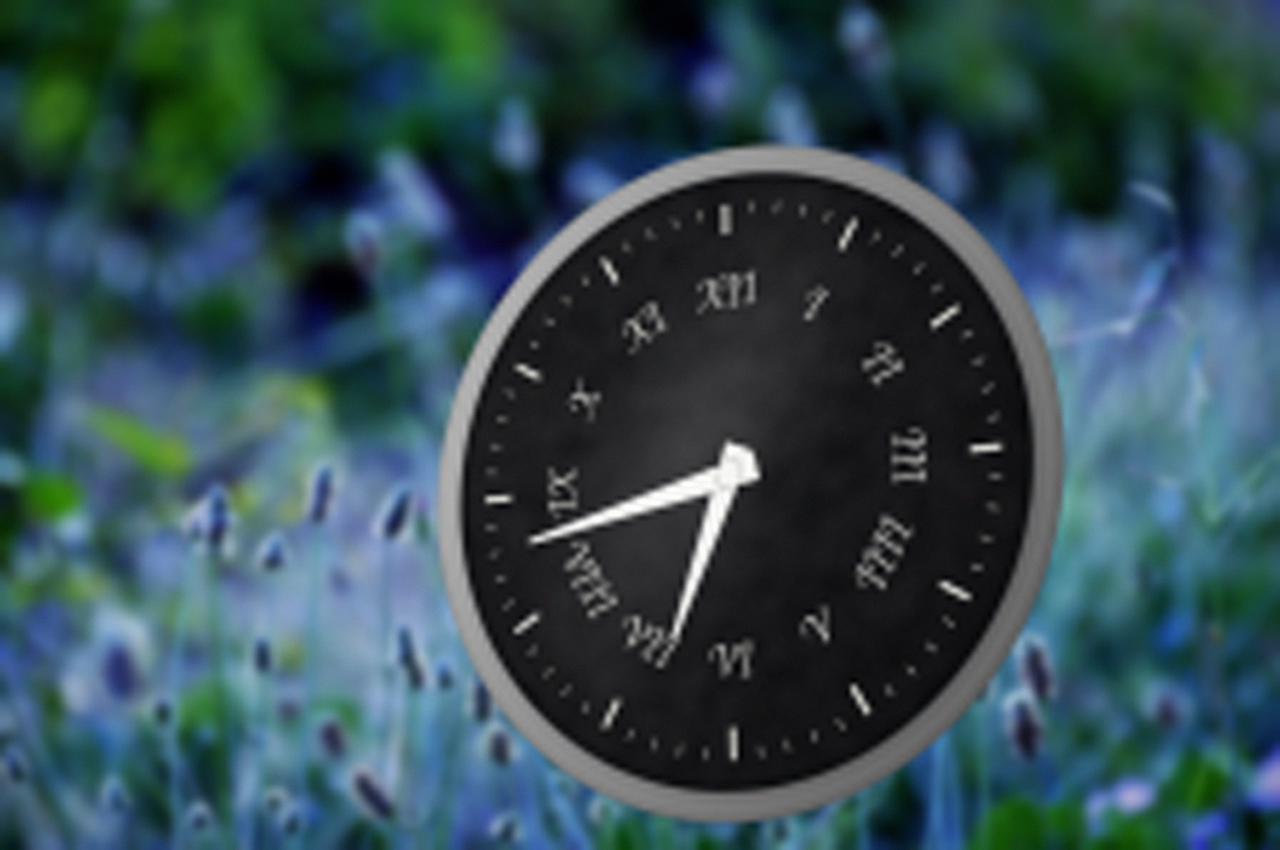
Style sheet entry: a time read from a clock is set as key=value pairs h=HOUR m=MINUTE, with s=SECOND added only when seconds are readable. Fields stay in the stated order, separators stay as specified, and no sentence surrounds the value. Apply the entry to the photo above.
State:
h=6 m=43
